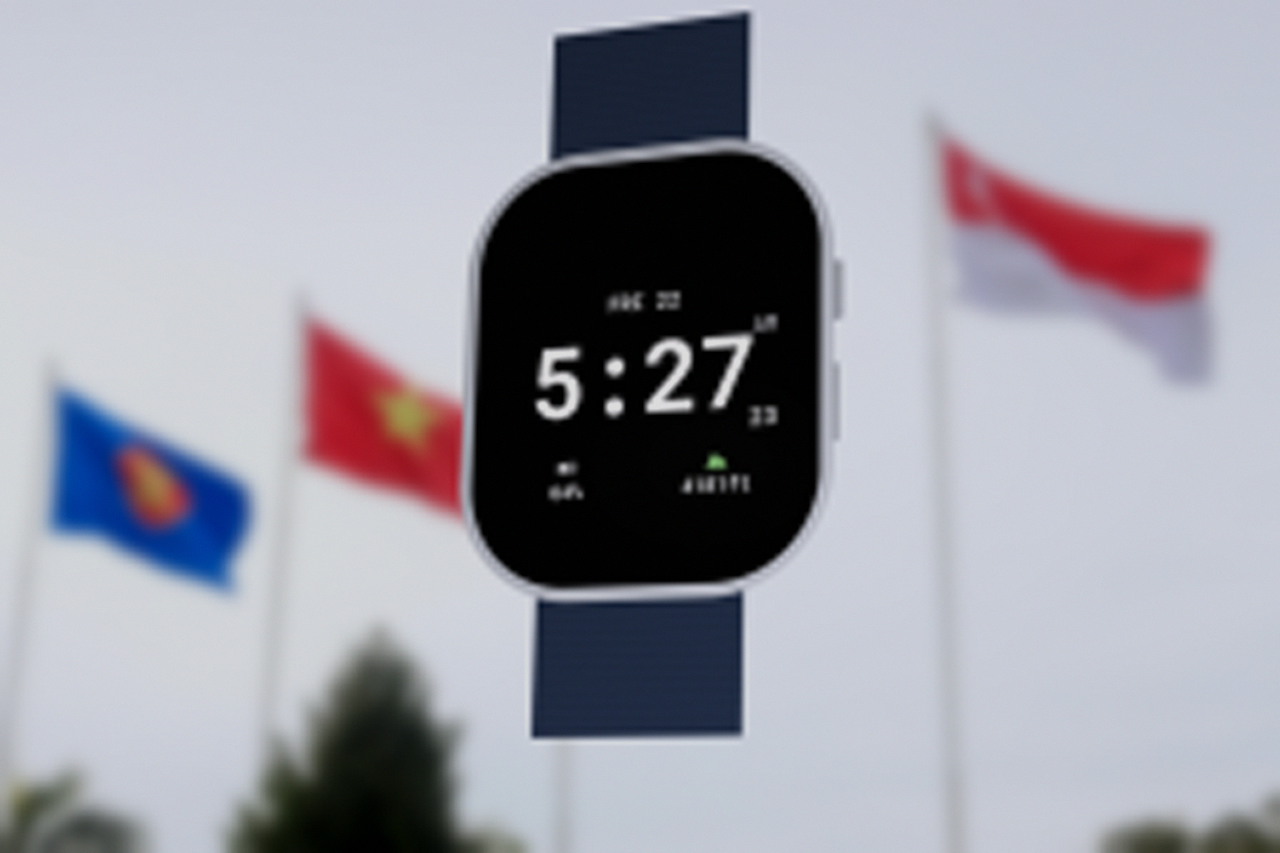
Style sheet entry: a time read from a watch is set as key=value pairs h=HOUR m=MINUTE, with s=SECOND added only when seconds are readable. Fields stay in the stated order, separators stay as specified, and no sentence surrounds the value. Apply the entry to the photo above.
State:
h=5 m=27
